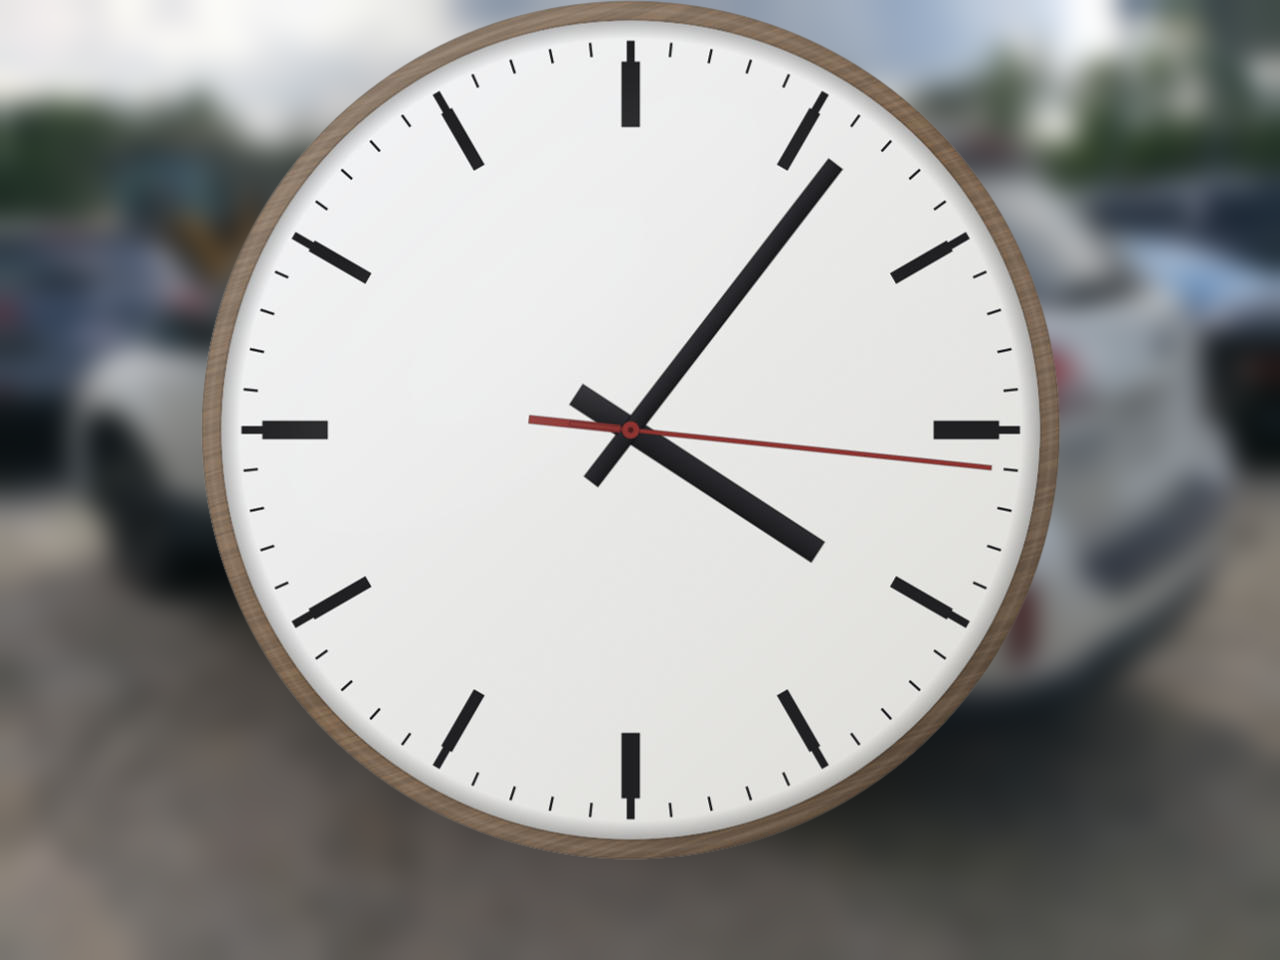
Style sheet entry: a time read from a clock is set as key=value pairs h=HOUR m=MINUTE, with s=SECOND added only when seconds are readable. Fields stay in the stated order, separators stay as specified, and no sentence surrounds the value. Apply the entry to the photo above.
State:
h=4 m=6 s=16
